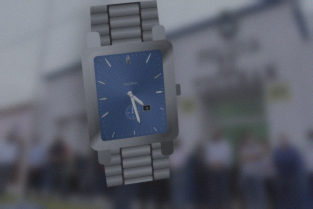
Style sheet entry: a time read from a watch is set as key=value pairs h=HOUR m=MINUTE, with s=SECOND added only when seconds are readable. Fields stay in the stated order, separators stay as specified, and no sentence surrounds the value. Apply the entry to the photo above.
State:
h=4 m=28
